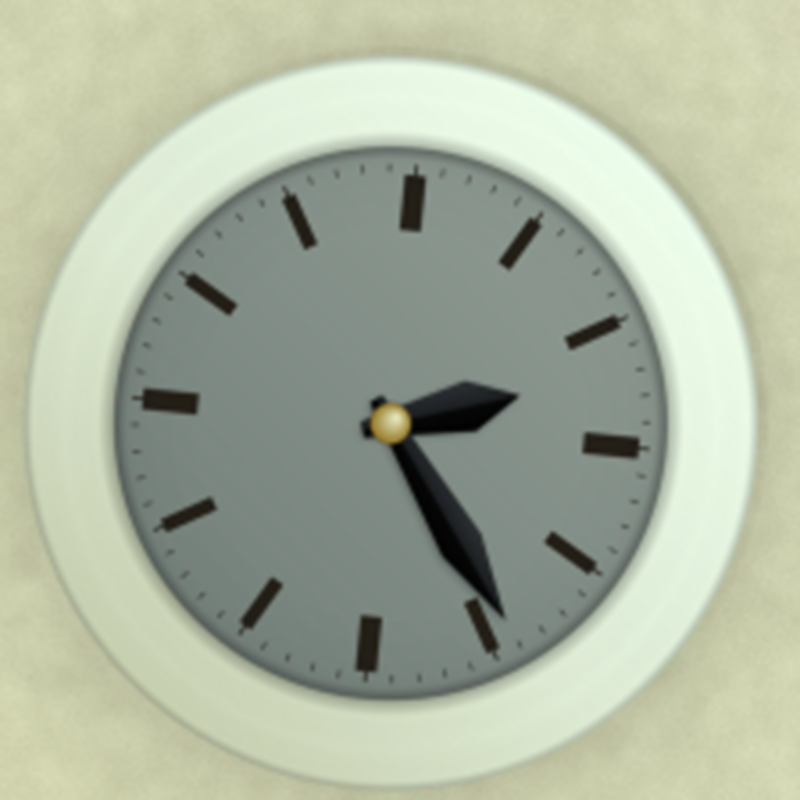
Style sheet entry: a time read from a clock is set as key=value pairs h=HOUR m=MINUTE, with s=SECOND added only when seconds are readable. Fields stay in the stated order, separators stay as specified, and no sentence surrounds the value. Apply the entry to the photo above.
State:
h=2 m=24
